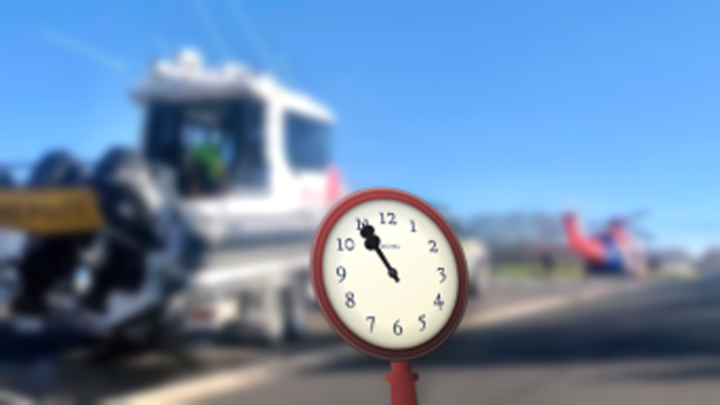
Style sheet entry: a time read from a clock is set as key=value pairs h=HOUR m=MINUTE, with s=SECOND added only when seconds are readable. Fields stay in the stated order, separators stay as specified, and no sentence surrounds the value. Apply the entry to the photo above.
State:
h=10 m=55
